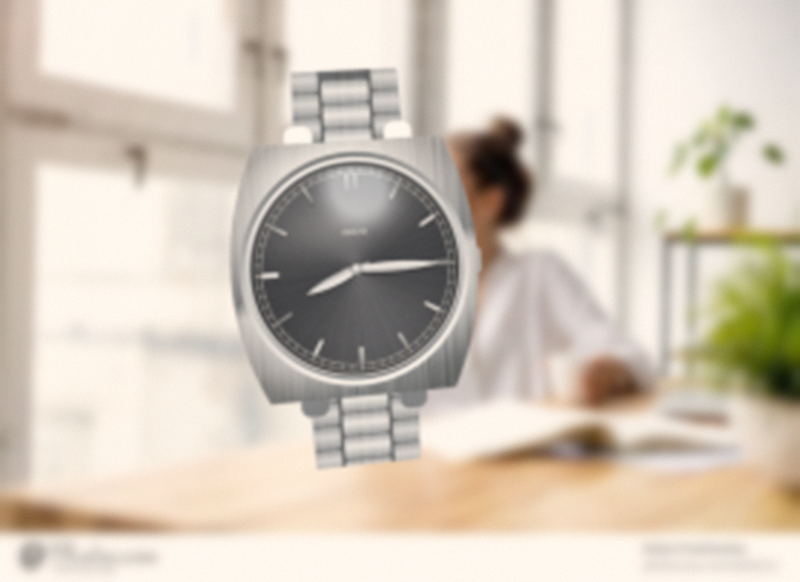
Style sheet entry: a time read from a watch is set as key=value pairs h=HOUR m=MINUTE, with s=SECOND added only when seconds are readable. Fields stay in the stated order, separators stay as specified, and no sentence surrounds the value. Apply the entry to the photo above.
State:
h=8 m=15
